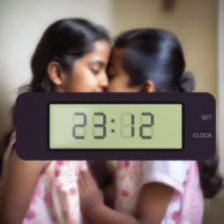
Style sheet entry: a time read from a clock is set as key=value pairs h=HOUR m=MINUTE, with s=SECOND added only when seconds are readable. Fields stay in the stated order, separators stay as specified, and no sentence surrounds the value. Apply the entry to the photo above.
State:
h=23 m=12
